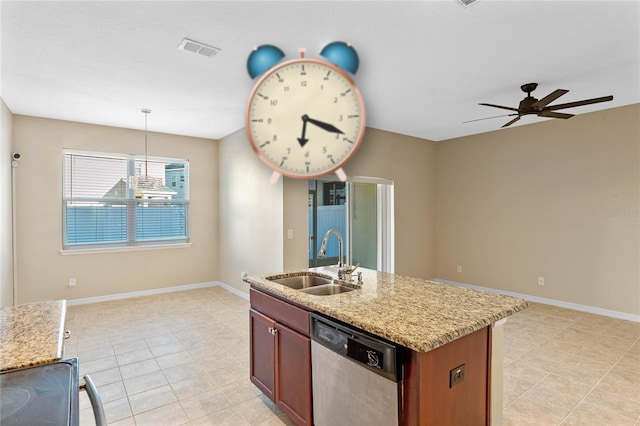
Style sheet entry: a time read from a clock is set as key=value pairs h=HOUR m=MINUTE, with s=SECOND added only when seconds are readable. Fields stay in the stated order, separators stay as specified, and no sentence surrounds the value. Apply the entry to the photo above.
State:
h=6 m=19
